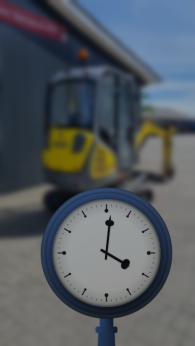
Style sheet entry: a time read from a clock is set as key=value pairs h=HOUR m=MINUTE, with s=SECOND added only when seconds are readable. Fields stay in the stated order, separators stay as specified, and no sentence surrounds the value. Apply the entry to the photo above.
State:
h=4 m=1
